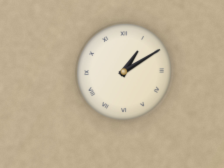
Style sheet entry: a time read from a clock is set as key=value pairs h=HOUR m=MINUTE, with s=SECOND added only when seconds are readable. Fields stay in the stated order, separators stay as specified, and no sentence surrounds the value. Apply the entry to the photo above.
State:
h=1 m=10
